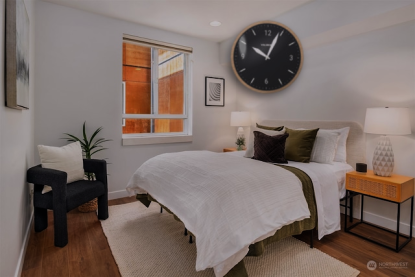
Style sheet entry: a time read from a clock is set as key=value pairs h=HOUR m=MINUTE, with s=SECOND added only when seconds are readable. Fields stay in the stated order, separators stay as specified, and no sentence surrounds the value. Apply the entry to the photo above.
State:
h=10 m=4
